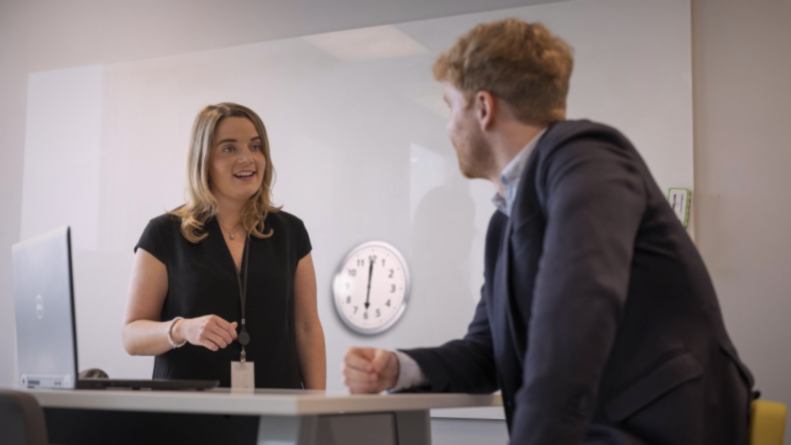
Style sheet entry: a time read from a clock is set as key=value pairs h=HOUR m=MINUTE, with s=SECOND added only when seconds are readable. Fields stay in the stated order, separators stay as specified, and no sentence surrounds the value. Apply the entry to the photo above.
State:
h=6 m=0
